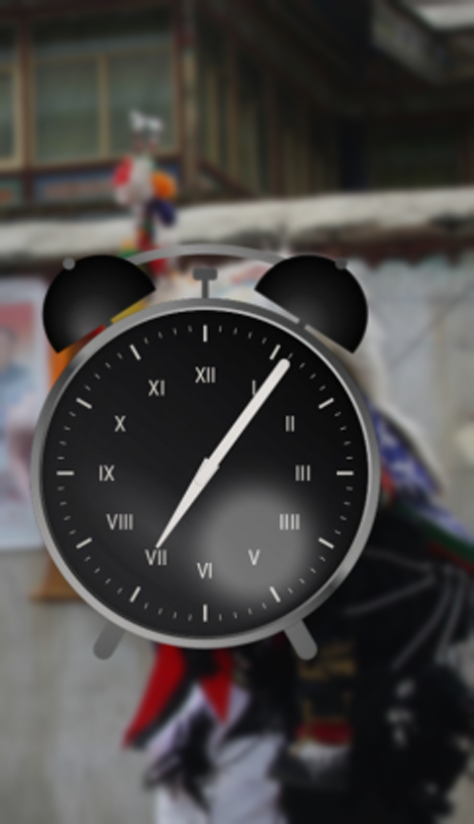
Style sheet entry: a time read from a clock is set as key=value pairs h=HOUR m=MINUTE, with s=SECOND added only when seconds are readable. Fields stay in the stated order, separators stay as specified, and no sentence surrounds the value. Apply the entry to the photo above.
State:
h=7 m=6
